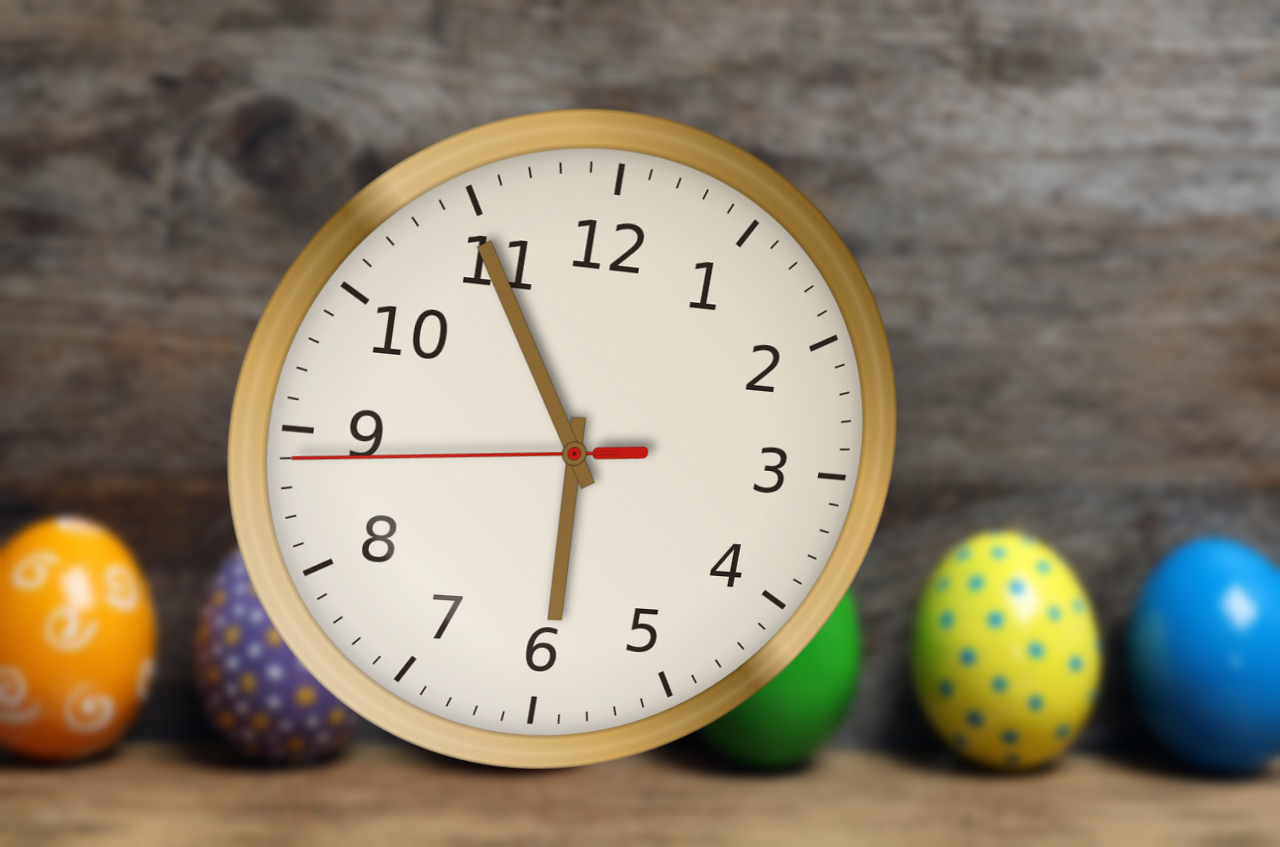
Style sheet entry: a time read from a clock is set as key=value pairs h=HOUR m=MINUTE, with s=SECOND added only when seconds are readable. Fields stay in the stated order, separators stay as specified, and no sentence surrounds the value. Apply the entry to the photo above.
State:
h=5 m=54 s=44
